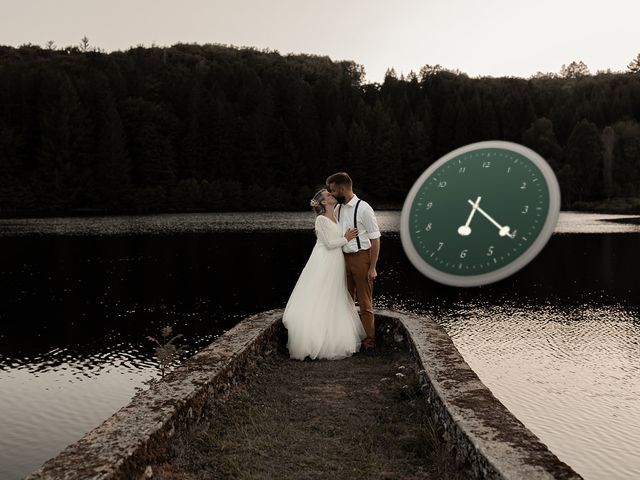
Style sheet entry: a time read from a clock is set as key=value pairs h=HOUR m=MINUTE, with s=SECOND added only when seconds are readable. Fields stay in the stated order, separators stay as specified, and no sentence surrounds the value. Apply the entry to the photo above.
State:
h=6 m=21
